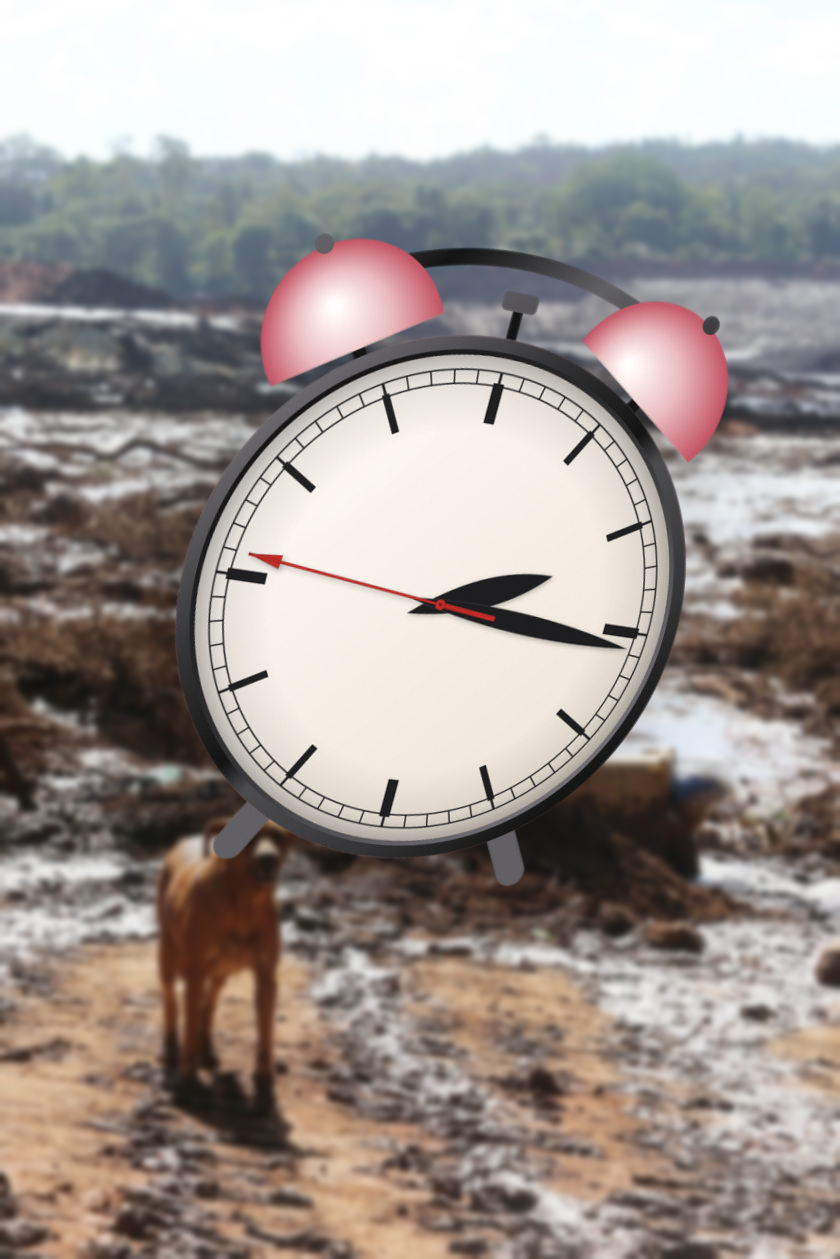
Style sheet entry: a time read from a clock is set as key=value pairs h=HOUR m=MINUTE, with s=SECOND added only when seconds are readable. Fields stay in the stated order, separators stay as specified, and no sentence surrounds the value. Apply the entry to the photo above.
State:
h=2 m=15 s=46
